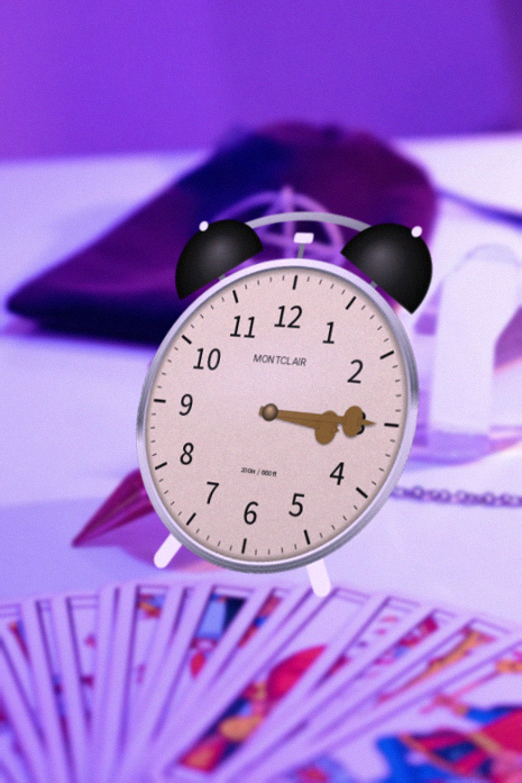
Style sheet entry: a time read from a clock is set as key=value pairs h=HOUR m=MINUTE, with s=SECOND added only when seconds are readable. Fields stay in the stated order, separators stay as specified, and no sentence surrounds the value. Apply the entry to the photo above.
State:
h=3 m=15
